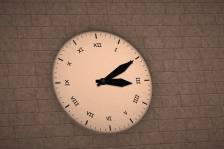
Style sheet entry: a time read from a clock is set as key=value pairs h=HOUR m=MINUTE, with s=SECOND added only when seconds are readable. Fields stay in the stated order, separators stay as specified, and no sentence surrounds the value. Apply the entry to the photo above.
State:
h=3 m=10
